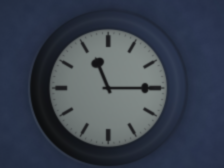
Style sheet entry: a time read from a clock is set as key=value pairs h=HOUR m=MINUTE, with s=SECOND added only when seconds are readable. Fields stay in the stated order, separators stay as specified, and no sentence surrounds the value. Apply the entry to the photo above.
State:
h=11 m=15
